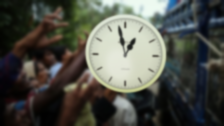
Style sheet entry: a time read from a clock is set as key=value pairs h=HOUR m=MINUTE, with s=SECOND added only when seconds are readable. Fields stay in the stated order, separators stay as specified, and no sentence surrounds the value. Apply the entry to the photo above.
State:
h=12 m=58
